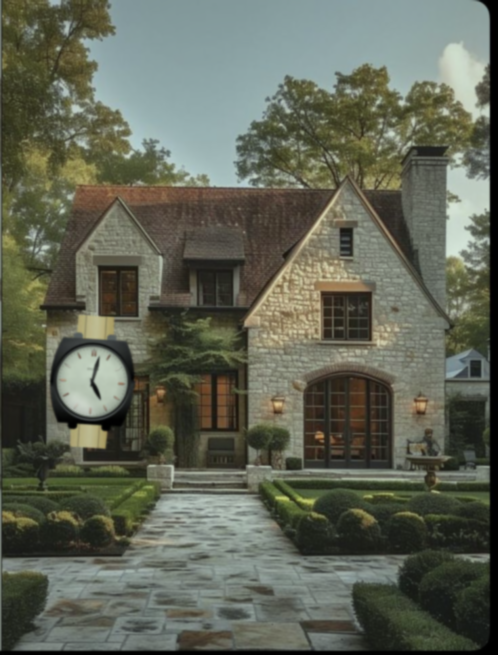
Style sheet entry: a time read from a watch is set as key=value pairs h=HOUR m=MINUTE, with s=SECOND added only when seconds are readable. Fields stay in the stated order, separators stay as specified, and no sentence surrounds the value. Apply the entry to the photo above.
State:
h=5 m=2
